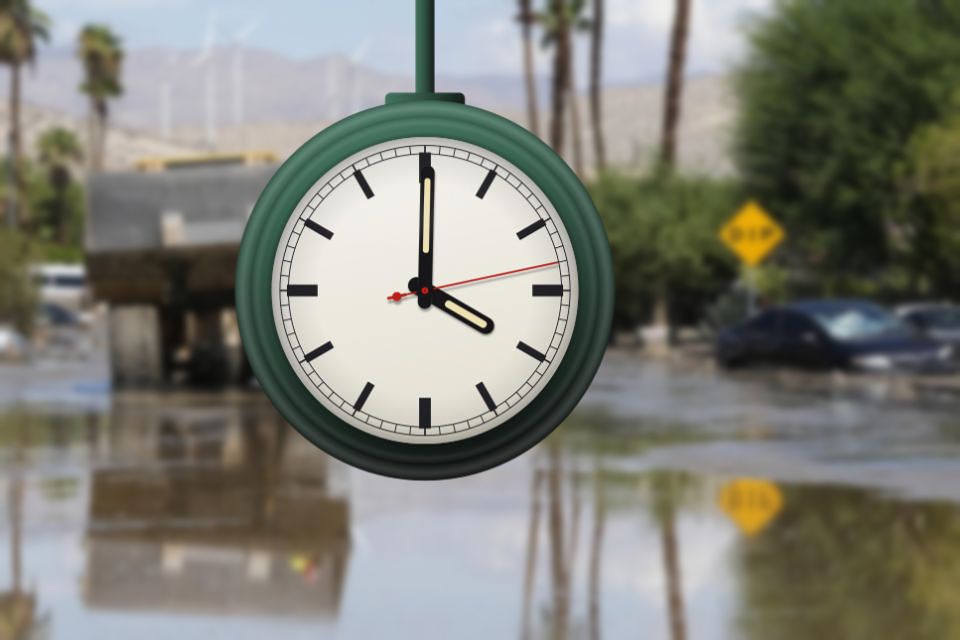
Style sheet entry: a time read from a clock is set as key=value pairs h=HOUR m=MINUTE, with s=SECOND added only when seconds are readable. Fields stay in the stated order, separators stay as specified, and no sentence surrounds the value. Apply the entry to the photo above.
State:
h=4 m=0 s=13
